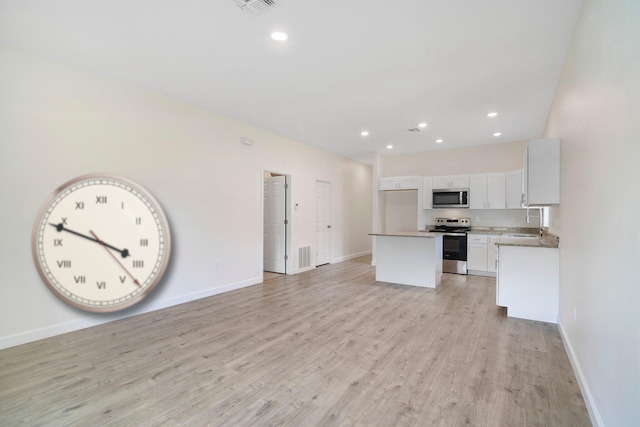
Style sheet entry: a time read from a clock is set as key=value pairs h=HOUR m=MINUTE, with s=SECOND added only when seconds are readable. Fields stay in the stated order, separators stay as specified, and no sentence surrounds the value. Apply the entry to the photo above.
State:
h=3 m=48 s=23
